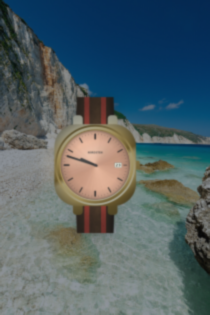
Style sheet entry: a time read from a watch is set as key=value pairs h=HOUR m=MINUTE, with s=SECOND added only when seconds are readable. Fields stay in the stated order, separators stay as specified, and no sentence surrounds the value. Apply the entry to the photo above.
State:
h=9 m=48
